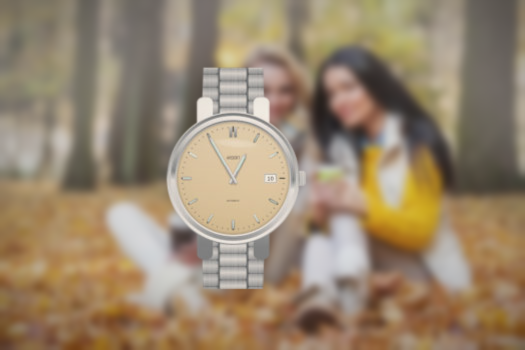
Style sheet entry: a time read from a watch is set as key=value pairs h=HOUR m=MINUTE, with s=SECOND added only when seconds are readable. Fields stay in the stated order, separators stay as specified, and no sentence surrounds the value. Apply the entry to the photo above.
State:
h=12 m=55
